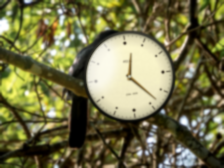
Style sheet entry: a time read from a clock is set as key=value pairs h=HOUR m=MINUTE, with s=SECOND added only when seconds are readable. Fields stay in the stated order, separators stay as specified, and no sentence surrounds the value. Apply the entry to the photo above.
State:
h=12 m=23
